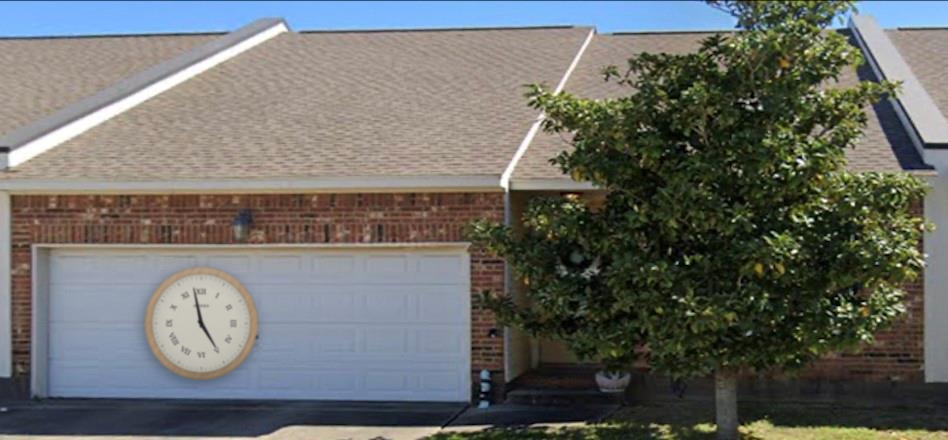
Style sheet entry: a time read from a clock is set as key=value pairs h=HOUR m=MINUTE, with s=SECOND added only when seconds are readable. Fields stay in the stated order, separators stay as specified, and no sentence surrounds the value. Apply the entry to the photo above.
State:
h=4 m=58
